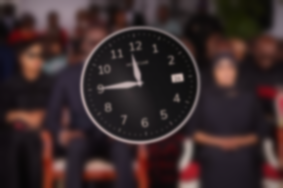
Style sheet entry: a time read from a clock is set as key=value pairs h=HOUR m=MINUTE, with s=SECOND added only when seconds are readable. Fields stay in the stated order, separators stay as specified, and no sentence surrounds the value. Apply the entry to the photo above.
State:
h=11 m=45
